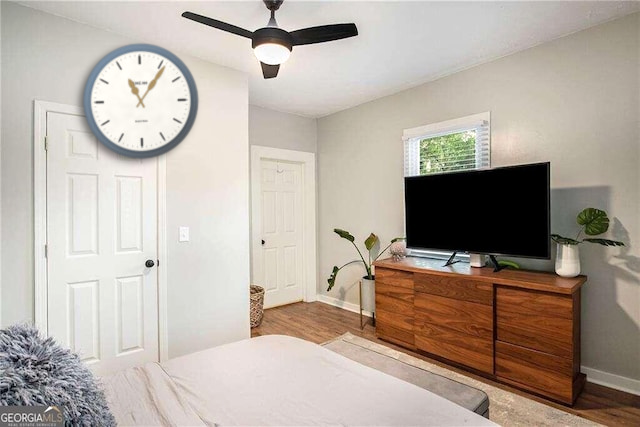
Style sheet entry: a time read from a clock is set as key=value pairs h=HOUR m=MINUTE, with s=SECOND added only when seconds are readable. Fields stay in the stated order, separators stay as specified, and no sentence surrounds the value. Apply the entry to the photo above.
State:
h=11 m=6
